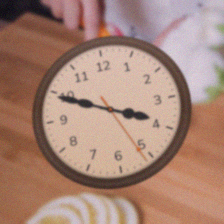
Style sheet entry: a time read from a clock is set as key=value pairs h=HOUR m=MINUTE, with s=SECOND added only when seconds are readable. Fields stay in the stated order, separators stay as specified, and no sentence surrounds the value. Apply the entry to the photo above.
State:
h=3 m=49 s=26
